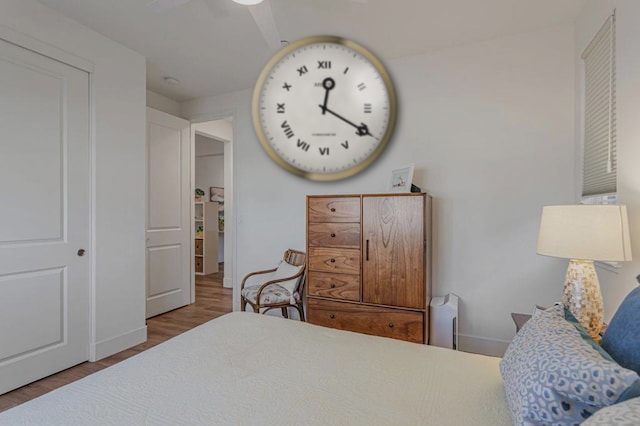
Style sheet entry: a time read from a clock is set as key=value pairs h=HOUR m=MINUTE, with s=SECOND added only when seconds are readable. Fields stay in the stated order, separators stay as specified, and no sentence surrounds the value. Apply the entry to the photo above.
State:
h=12 m=20
